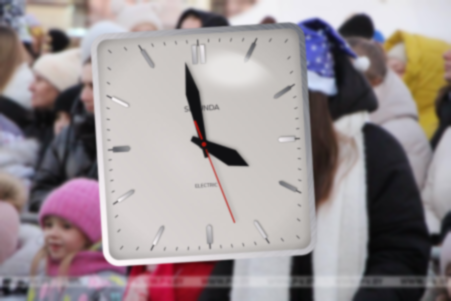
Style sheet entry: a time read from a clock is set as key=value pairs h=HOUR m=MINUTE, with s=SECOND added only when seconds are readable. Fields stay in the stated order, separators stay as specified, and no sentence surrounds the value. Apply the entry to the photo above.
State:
h=3 m=58 s=27
